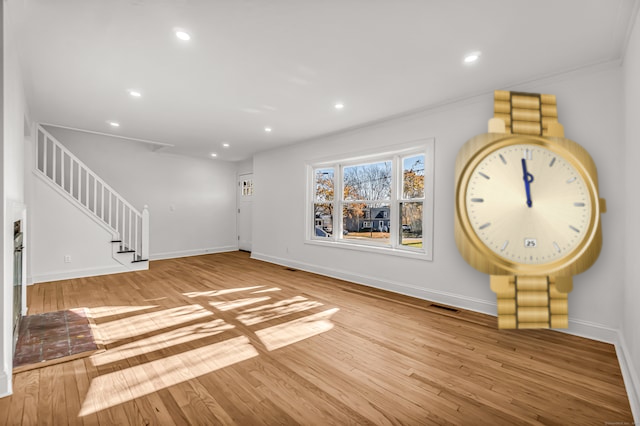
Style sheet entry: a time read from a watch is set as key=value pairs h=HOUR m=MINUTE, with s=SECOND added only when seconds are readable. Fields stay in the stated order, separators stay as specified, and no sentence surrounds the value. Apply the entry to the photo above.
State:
h=11 m=59
